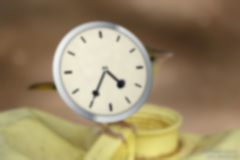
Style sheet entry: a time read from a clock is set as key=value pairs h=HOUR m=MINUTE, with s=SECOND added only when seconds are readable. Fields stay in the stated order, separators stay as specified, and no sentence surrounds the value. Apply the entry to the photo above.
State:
h=4 m=35
